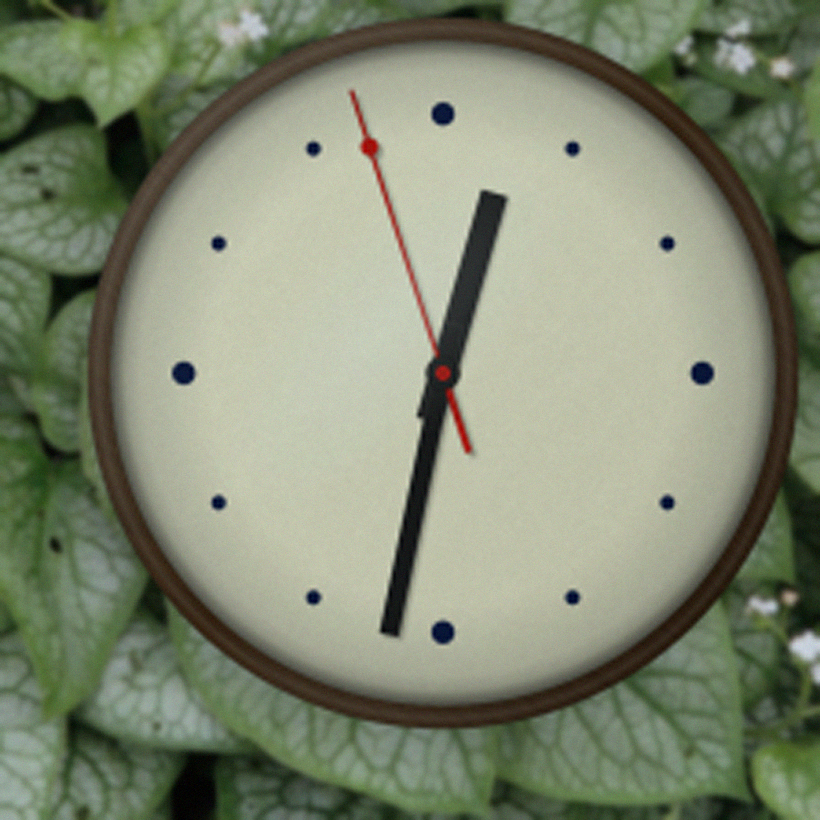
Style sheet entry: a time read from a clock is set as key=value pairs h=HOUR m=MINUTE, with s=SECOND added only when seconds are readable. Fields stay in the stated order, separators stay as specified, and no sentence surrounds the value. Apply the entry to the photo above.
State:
h=12 m=31 s=57
